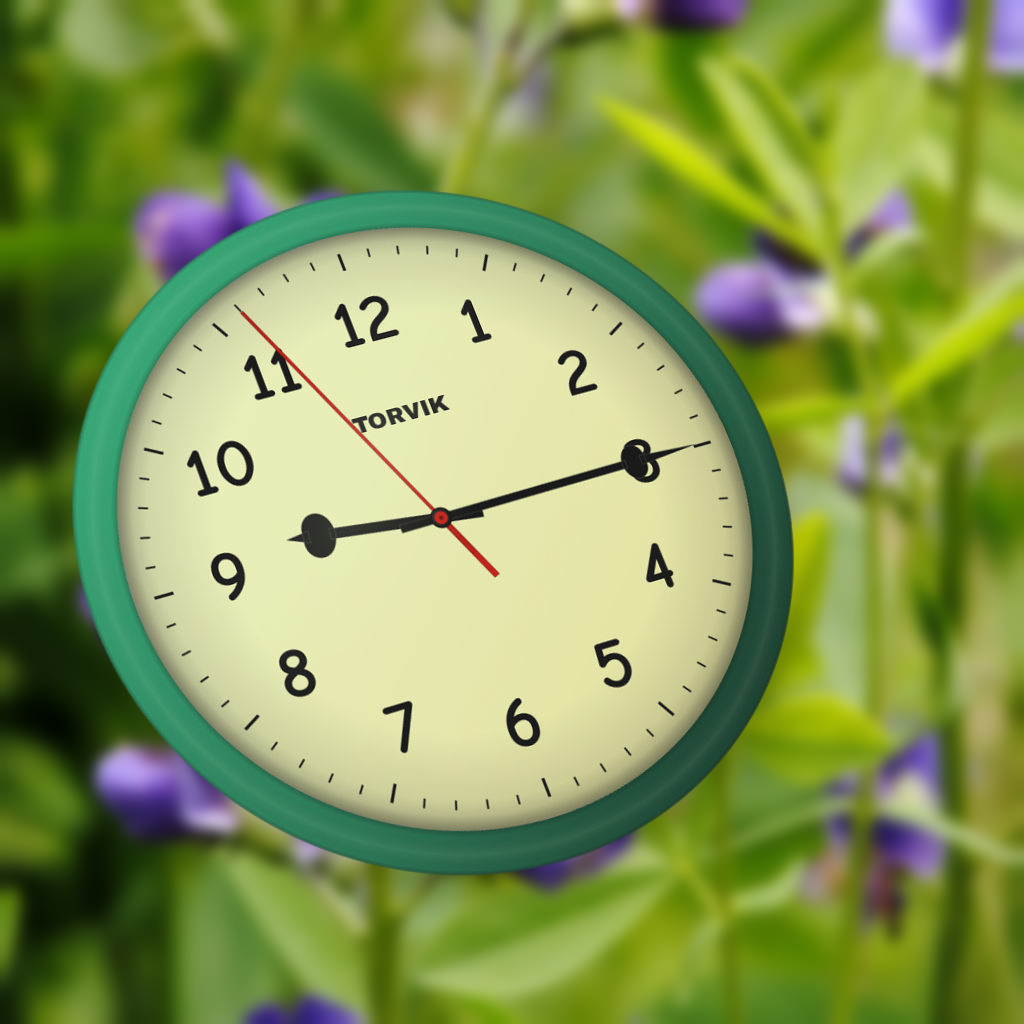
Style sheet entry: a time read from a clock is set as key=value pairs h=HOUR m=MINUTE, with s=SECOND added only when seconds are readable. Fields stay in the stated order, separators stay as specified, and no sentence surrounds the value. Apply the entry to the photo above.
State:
h=9 m=14 s=56
